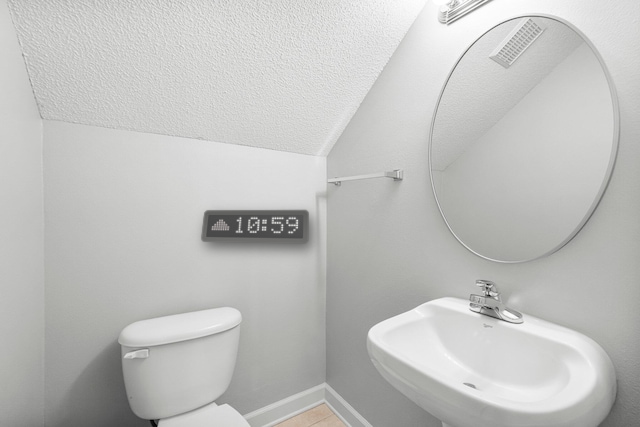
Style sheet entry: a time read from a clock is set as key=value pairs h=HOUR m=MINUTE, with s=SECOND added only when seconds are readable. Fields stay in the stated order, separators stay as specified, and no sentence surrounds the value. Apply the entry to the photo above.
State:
h=10 m=59
